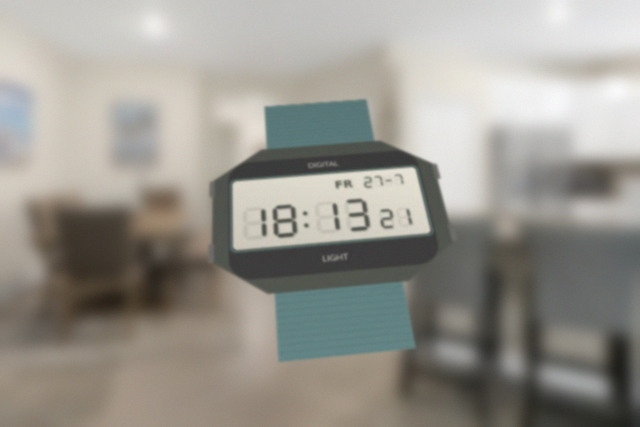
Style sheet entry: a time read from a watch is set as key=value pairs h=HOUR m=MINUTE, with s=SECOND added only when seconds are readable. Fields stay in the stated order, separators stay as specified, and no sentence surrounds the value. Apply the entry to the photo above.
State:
h=18 m=13 s=21
